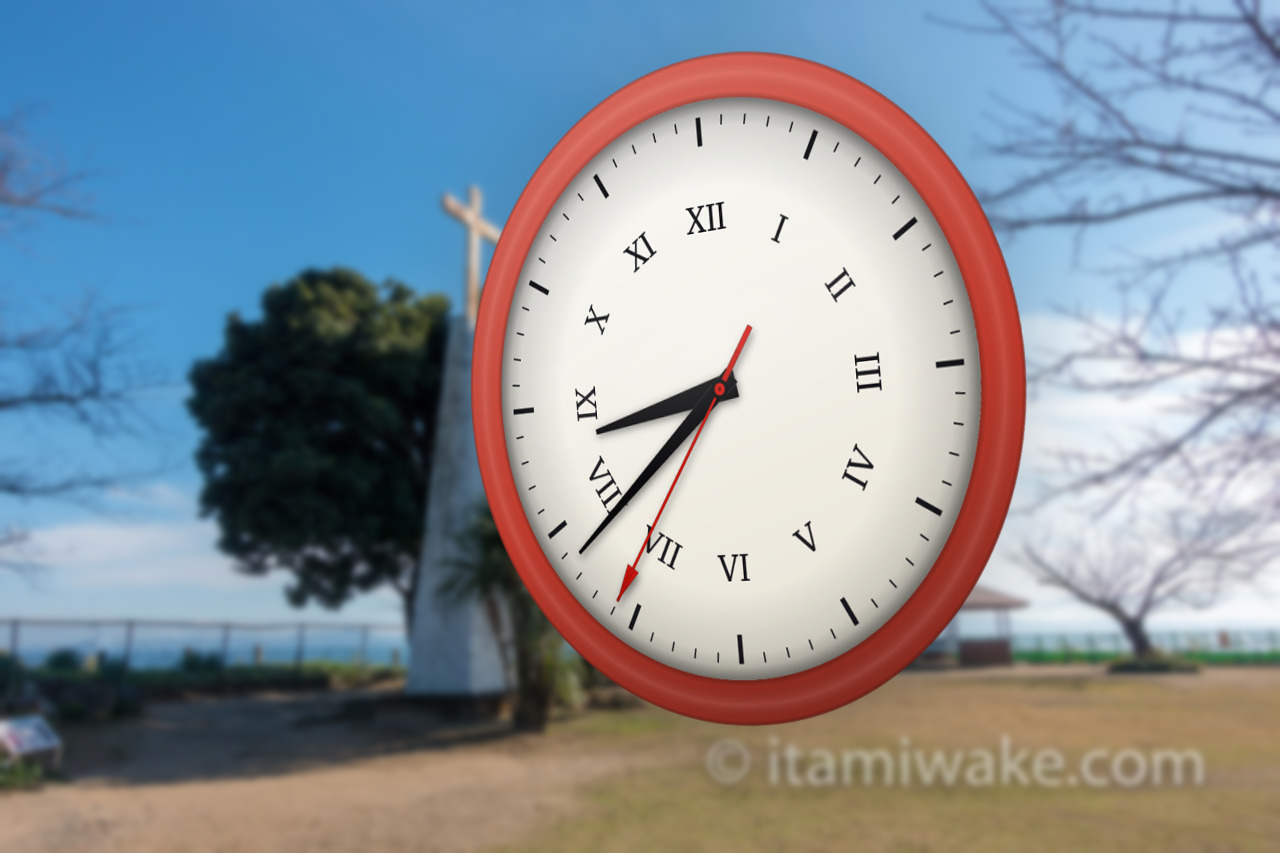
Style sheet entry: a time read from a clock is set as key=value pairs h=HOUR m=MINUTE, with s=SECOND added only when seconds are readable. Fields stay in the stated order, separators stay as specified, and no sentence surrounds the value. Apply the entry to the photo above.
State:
h=8 m=38 s=36
